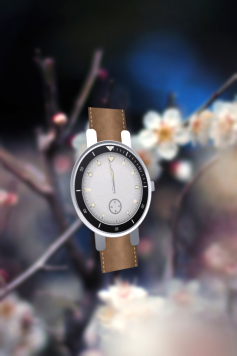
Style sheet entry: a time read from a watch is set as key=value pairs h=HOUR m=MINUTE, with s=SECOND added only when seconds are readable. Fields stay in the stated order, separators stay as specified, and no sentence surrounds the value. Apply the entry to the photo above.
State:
h=11 m=59
